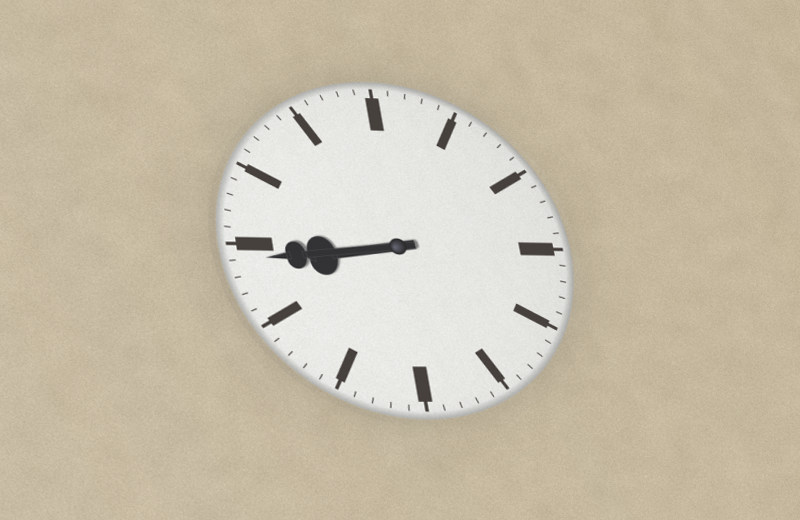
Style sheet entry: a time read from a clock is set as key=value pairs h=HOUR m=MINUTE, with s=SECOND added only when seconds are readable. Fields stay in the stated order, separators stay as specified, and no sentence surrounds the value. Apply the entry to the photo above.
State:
h=8 m=44
